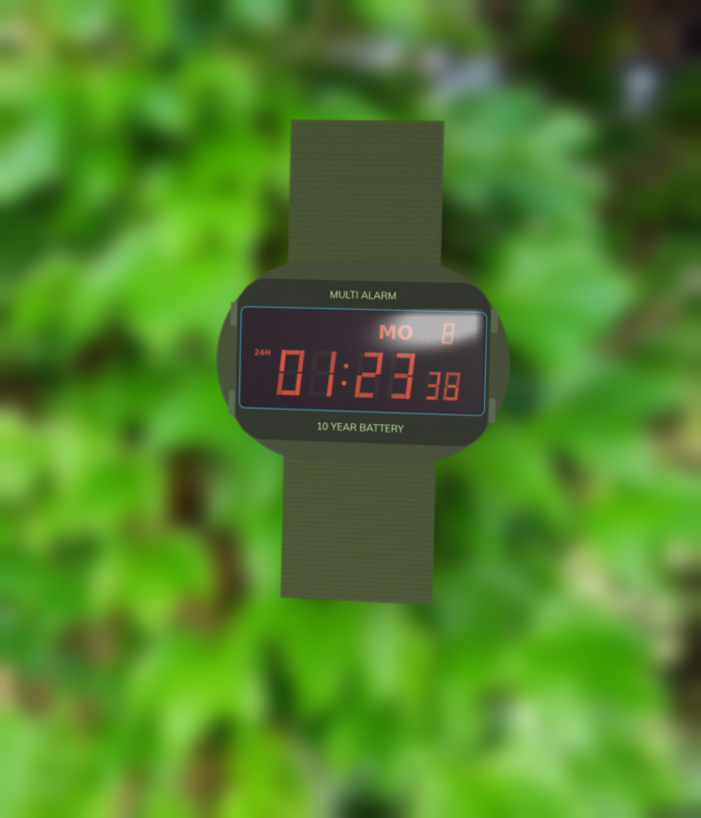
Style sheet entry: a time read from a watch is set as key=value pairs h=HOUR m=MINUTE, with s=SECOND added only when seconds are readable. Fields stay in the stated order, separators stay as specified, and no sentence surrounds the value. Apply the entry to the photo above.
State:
h=1 m=23 s=38
